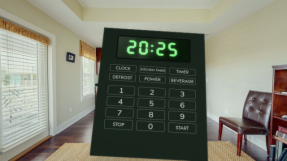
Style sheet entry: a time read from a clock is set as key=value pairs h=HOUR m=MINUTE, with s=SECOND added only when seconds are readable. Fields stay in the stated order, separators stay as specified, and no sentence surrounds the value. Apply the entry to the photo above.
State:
h=20 m=25
